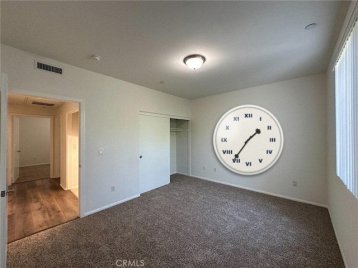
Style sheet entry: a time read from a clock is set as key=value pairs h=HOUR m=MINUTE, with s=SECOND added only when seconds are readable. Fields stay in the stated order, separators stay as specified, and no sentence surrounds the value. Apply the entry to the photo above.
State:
h=1 m=36
